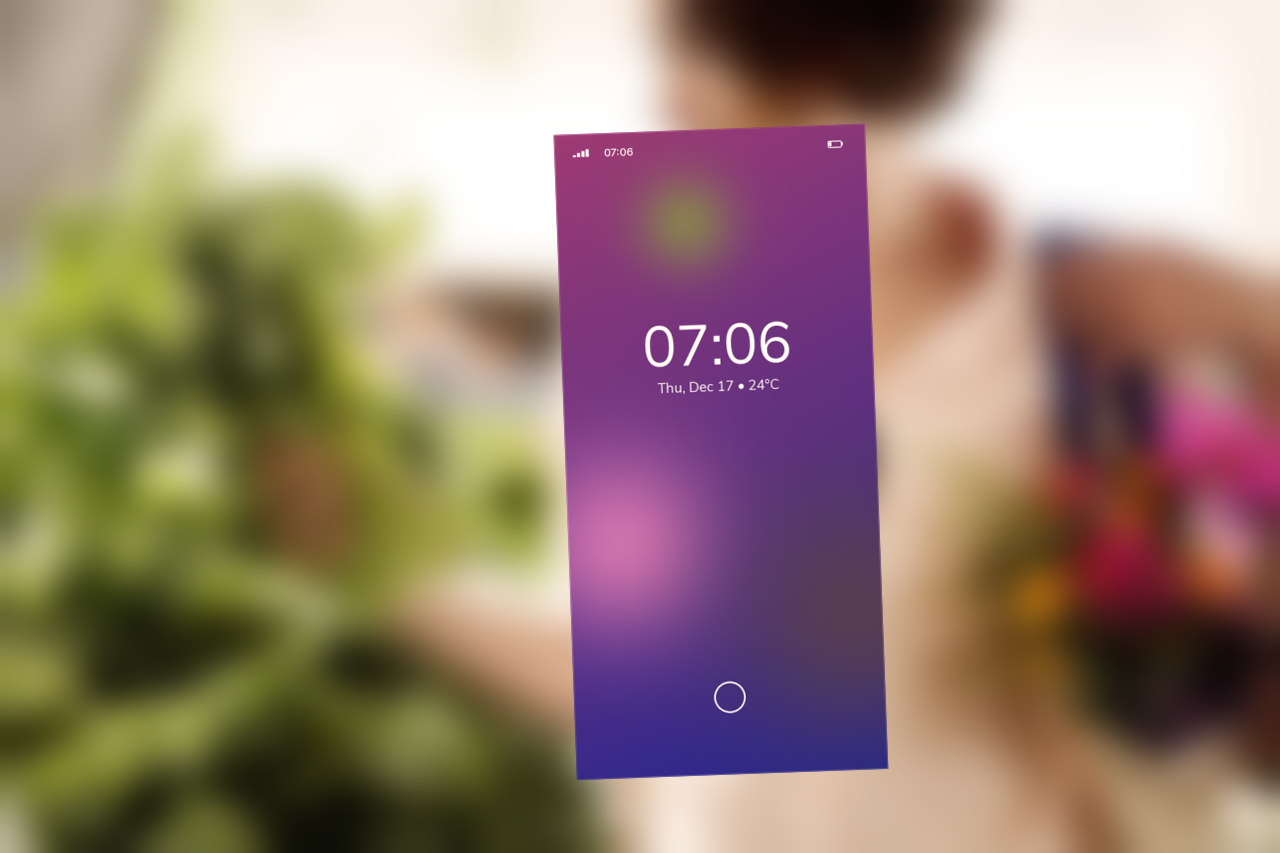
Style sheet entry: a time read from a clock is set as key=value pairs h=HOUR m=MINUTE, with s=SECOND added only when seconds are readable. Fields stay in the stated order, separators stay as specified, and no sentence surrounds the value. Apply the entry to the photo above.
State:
h=7 m=6
